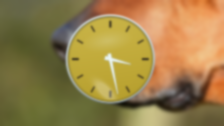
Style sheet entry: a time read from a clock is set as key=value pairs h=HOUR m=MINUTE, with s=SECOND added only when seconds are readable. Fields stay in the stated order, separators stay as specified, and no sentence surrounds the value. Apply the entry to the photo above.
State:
h=3 m=28
